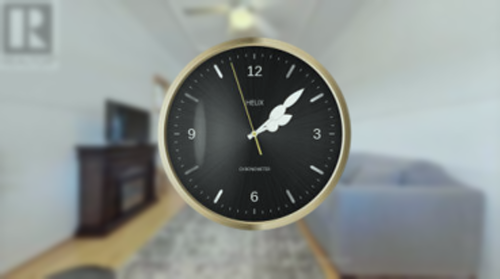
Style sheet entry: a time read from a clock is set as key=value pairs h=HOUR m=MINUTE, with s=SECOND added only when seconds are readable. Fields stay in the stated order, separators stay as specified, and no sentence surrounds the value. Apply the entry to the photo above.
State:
h=2 m=7 s=57
